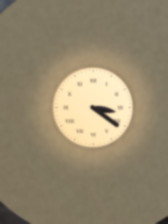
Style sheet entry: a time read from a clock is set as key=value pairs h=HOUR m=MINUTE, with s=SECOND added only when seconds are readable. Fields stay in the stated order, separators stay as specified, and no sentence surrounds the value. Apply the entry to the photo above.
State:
h=3 m=21
